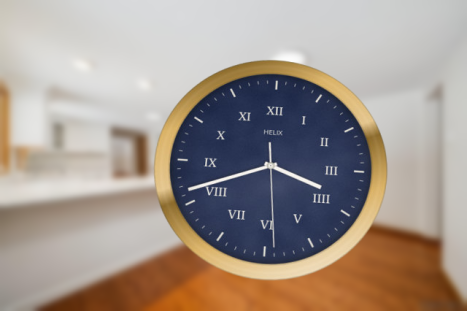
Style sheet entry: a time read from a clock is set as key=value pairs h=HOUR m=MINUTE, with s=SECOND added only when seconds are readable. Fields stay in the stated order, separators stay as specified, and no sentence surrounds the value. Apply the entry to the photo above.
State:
h=3 m=41 s=29
